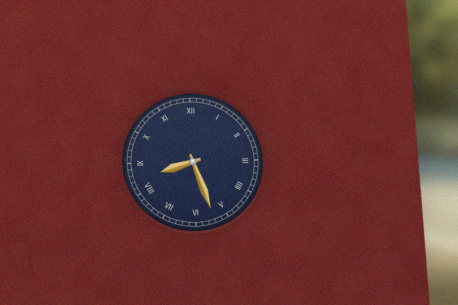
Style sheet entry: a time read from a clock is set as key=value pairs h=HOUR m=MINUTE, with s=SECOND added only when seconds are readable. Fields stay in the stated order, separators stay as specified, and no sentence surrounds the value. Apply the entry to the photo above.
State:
h=8 m=27
